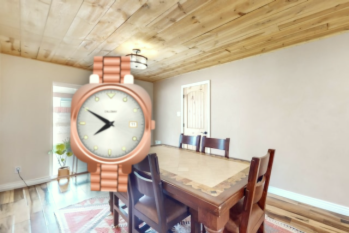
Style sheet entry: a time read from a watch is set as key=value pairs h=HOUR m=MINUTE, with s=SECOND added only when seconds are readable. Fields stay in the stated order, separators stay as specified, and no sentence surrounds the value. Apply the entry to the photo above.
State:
h=7 m=50
